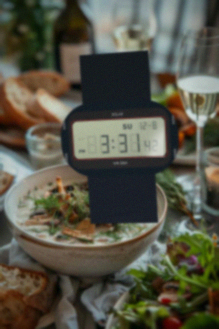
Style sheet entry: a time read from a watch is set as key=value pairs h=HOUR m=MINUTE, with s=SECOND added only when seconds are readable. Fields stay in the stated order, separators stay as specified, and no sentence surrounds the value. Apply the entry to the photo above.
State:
h=3 m=31 s=42
